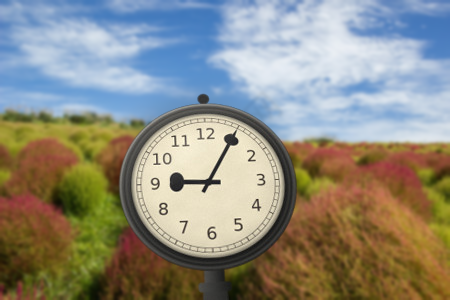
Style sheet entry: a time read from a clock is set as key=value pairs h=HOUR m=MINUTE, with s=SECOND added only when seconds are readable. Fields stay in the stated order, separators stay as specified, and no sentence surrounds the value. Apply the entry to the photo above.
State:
h=9 m=5
